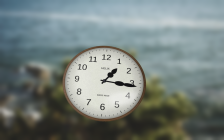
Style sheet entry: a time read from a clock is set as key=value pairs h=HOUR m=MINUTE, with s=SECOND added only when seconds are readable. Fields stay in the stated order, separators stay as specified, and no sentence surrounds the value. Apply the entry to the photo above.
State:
h=1 m=16
